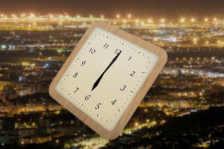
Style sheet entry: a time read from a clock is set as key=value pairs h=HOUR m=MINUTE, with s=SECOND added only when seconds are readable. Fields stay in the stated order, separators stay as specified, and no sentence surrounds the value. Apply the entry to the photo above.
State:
h=6 m=1
